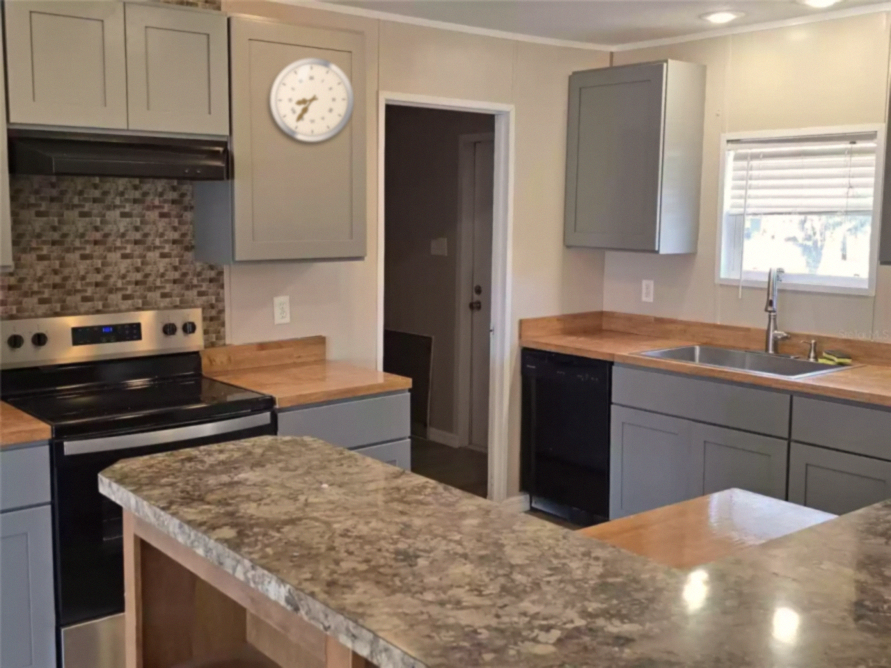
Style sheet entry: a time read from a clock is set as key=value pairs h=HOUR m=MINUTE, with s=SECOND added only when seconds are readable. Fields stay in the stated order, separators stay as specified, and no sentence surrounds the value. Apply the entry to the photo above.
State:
h=8 m=36
